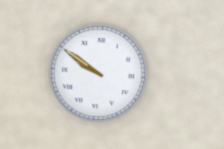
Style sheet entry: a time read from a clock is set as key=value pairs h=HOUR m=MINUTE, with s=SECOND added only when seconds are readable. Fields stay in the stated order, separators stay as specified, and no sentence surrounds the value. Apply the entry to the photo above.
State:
h=9 m=50
